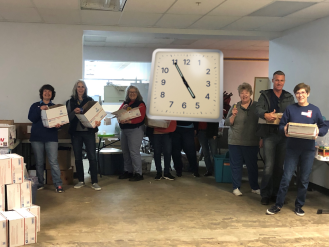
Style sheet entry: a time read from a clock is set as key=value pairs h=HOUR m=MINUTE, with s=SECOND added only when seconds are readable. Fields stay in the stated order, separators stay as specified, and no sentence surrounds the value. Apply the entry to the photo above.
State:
h=4 m=55
